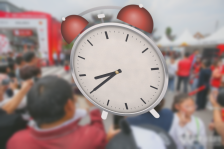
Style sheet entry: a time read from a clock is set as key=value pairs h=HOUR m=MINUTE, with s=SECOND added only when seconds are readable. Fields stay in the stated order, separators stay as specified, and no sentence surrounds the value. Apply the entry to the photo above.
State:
h=8 m=40
